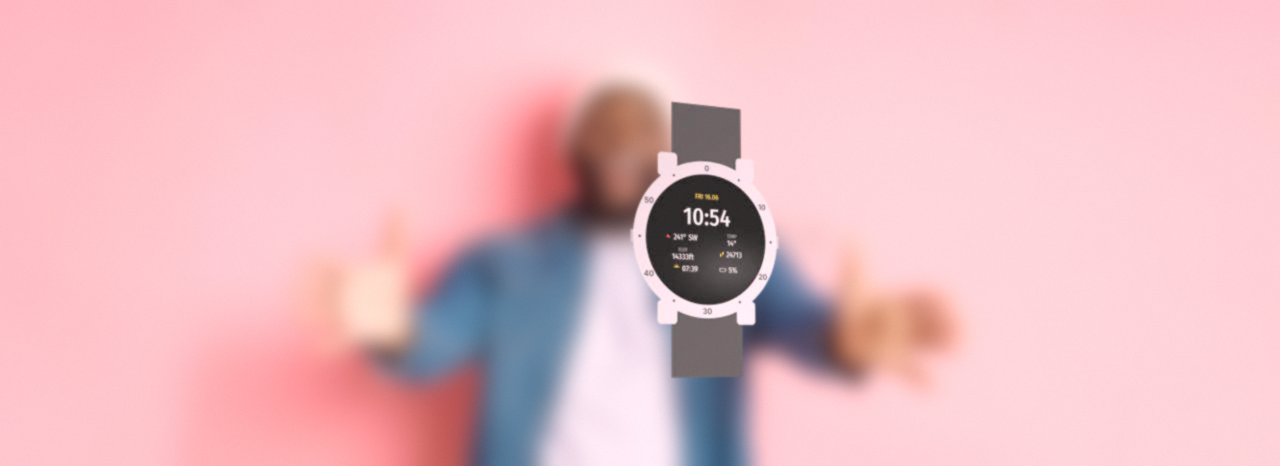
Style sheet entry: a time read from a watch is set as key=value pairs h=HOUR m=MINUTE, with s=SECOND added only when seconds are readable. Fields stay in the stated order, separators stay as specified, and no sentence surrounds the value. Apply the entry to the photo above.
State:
h=10 m=54
